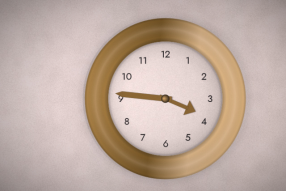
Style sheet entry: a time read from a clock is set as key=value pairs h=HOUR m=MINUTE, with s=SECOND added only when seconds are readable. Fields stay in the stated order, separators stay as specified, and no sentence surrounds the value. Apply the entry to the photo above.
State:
h=3 m=46
